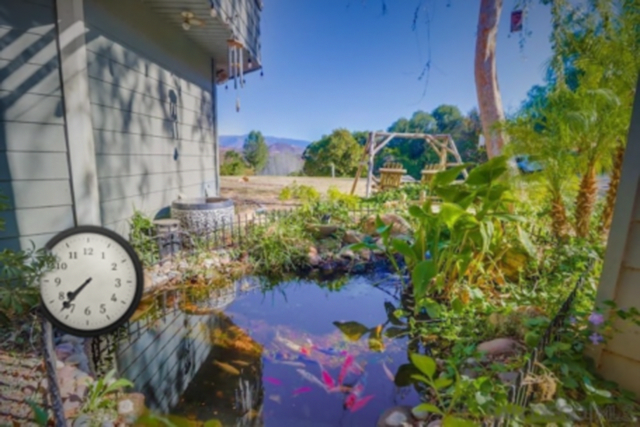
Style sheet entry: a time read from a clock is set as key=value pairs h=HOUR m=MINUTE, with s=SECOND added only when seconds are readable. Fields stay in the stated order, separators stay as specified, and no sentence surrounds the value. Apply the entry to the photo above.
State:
h=7 m=37
